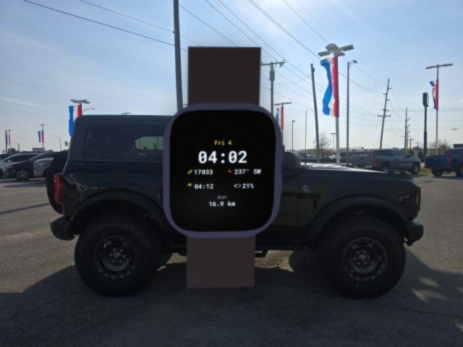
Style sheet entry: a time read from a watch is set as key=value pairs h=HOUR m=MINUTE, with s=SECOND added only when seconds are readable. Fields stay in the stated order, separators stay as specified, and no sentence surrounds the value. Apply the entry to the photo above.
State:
h=4 m=2
